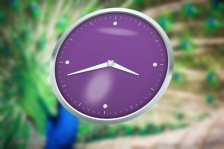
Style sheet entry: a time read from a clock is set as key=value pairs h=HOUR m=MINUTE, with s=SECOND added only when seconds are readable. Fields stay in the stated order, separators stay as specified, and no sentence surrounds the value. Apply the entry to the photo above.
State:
h=3 m=42
